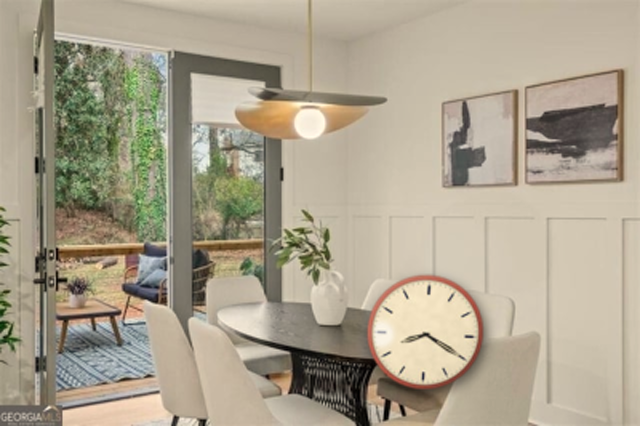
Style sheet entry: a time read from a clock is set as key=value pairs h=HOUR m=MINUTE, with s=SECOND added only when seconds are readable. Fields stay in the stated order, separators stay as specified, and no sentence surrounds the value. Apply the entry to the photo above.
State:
h=8 m=20
